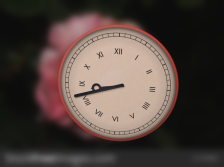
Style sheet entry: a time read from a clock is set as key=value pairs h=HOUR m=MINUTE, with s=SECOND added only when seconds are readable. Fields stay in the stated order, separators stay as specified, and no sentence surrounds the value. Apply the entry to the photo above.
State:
h=8 m=42
